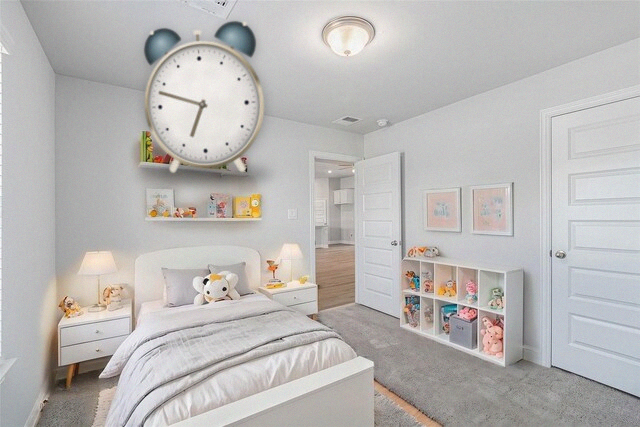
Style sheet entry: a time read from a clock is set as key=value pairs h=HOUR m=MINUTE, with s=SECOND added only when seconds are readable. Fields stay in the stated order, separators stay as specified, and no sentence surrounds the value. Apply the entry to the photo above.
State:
h=6 m=48
